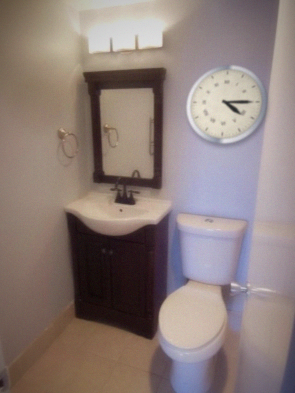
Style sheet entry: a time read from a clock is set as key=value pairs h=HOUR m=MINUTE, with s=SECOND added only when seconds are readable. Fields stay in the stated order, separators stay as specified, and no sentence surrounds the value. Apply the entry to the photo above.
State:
h=4 m=15
